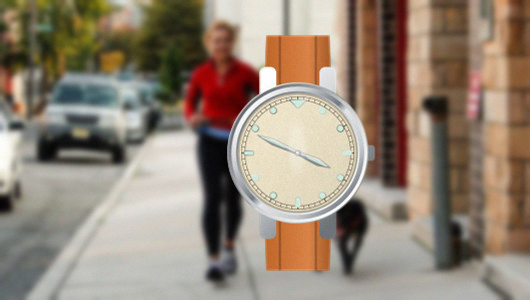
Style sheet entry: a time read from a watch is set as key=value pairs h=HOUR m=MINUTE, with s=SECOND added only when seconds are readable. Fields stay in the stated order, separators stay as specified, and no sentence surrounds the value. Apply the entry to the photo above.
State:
h=3 m=49
